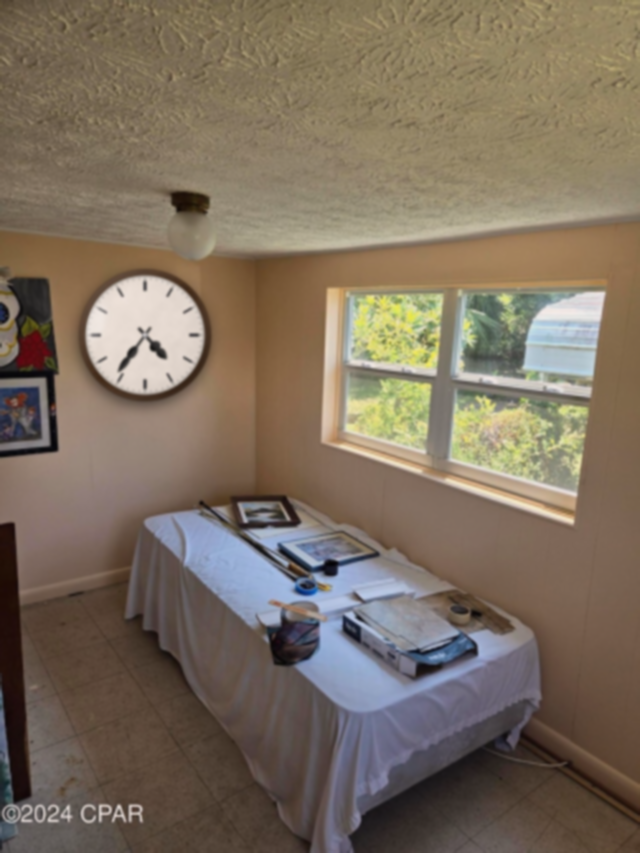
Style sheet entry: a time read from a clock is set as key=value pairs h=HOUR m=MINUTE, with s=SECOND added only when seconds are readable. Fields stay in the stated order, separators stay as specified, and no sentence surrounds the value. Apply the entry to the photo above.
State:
h=4 m=36
